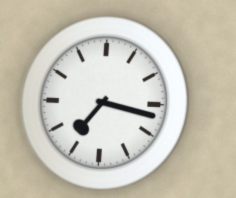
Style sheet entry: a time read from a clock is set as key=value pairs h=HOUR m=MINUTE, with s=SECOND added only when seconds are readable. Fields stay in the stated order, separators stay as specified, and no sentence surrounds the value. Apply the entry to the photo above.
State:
h=7 m=17
